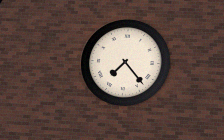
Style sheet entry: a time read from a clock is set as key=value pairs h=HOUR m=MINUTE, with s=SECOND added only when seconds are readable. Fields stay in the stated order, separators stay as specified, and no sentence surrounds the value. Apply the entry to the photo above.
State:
h=7 m=23
